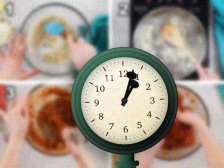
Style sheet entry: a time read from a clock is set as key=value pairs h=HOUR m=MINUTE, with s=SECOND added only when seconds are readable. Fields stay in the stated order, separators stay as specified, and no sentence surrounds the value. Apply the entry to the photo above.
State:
h=1 m=3
